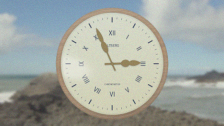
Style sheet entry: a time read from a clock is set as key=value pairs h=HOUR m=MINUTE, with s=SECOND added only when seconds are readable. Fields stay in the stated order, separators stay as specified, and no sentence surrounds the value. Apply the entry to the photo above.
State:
h=2 m=56
